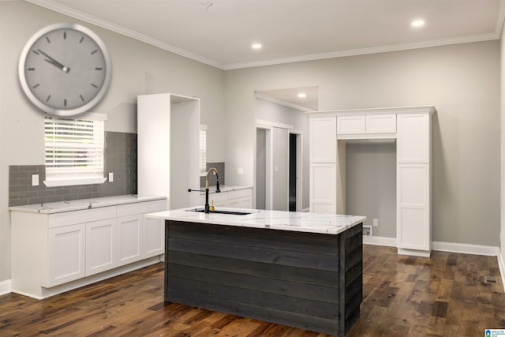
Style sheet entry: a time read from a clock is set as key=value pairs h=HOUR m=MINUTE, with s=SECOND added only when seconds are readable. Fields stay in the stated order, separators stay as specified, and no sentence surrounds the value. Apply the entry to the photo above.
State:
h=9 m=51
